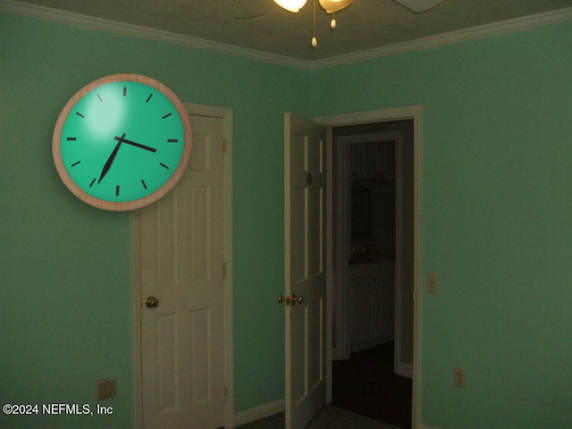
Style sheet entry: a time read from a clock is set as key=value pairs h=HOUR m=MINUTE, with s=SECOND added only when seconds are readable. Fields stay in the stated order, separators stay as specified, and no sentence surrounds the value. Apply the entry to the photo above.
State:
h=3 m=34
